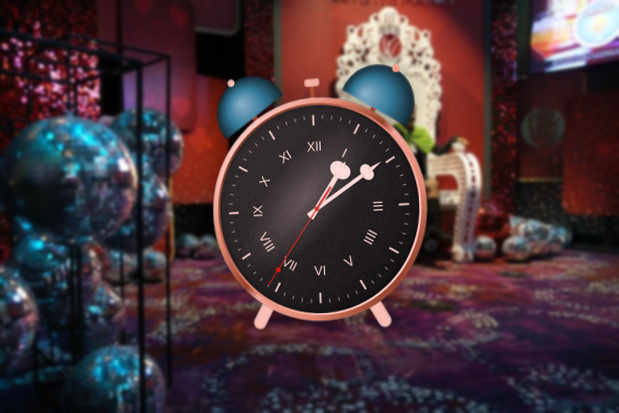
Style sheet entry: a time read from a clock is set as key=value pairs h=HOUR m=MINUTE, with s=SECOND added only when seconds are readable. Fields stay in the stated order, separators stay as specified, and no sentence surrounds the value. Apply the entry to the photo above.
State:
h=1 m=9 s=36
